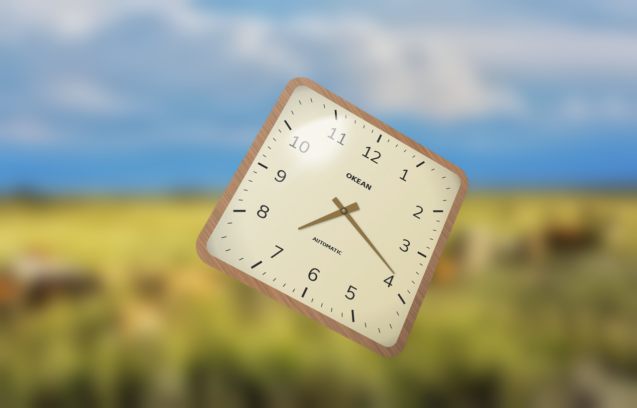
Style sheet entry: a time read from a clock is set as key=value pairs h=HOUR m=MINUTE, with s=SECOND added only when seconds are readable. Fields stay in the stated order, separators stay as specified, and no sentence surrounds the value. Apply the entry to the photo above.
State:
h=7 m=19
